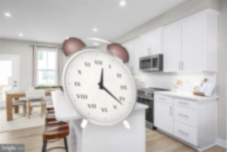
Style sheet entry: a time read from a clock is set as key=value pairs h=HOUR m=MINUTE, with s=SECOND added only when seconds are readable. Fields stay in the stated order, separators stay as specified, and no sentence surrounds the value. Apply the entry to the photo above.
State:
h=12 m=22
